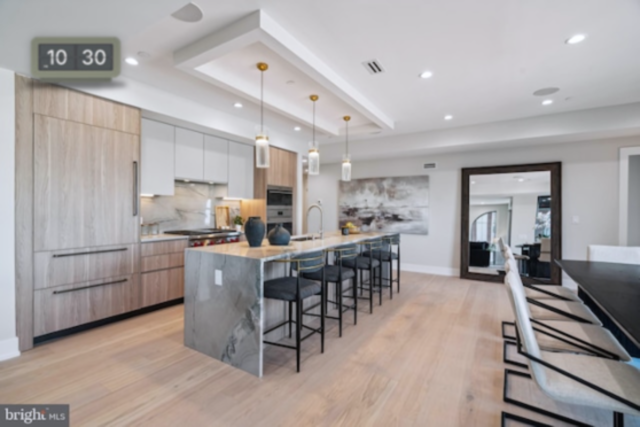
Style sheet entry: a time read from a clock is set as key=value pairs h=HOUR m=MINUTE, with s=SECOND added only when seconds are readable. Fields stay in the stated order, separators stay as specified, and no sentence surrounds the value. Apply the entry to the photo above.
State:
h=10 m=30
